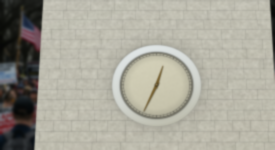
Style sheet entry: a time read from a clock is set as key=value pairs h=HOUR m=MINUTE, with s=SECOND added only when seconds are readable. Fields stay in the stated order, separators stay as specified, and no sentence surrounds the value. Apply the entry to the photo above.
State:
h=12 m=34
